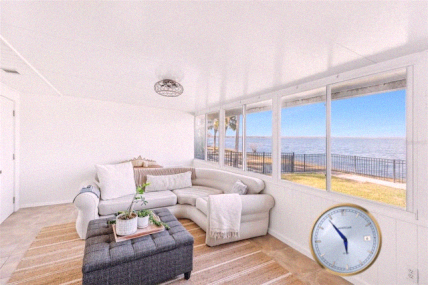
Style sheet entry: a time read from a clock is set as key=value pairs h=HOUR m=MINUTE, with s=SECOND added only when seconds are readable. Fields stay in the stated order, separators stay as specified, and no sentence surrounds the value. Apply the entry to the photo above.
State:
h=5 m=54
